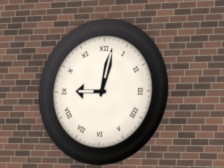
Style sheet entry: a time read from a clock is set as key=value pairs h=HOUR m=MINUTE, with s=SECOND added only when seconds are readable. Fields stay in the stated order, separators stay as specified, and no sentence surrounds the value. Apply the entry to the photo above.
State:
h=9 m=2
